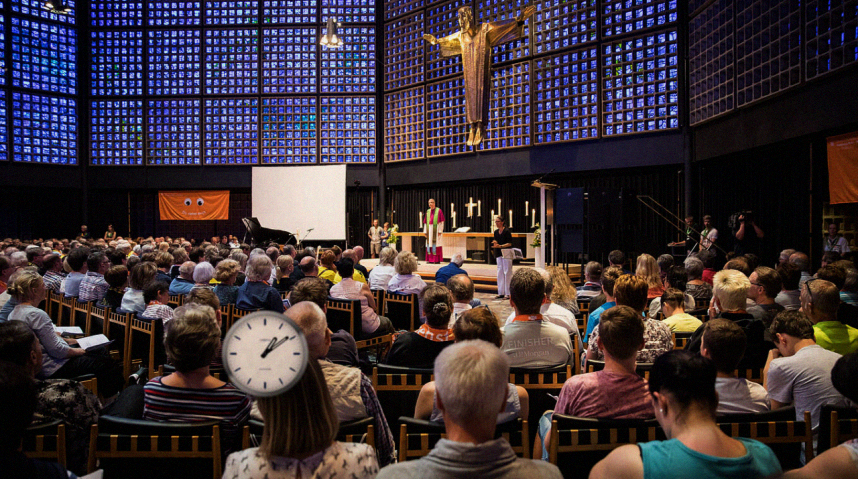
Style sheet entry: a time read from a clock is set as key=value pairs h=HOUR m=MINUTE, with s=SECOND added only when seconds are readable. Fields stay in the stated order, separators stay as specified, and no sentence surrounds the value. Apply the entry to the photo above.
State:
h=1 m=9
